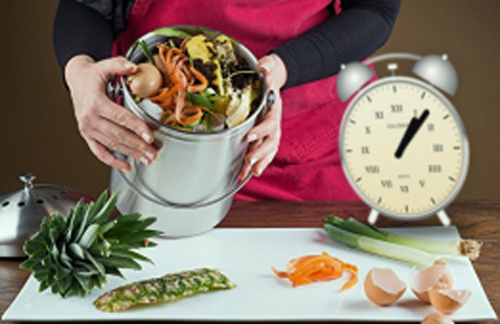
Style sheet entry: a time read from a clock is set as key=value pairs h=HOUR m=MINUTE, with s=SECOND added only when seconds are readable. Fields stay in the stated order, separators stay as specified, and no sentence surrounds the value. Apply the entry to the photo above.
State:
h=1 m=7
